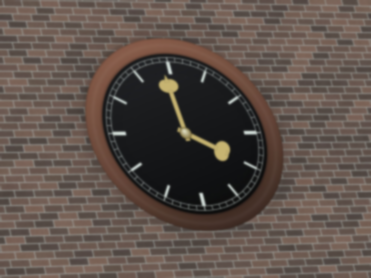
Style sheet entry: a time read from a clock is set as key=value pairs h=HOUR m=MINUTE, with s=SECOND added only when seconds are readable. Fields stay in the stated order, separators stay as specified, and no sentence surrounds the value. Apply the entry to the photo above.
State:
h=3 m=59
